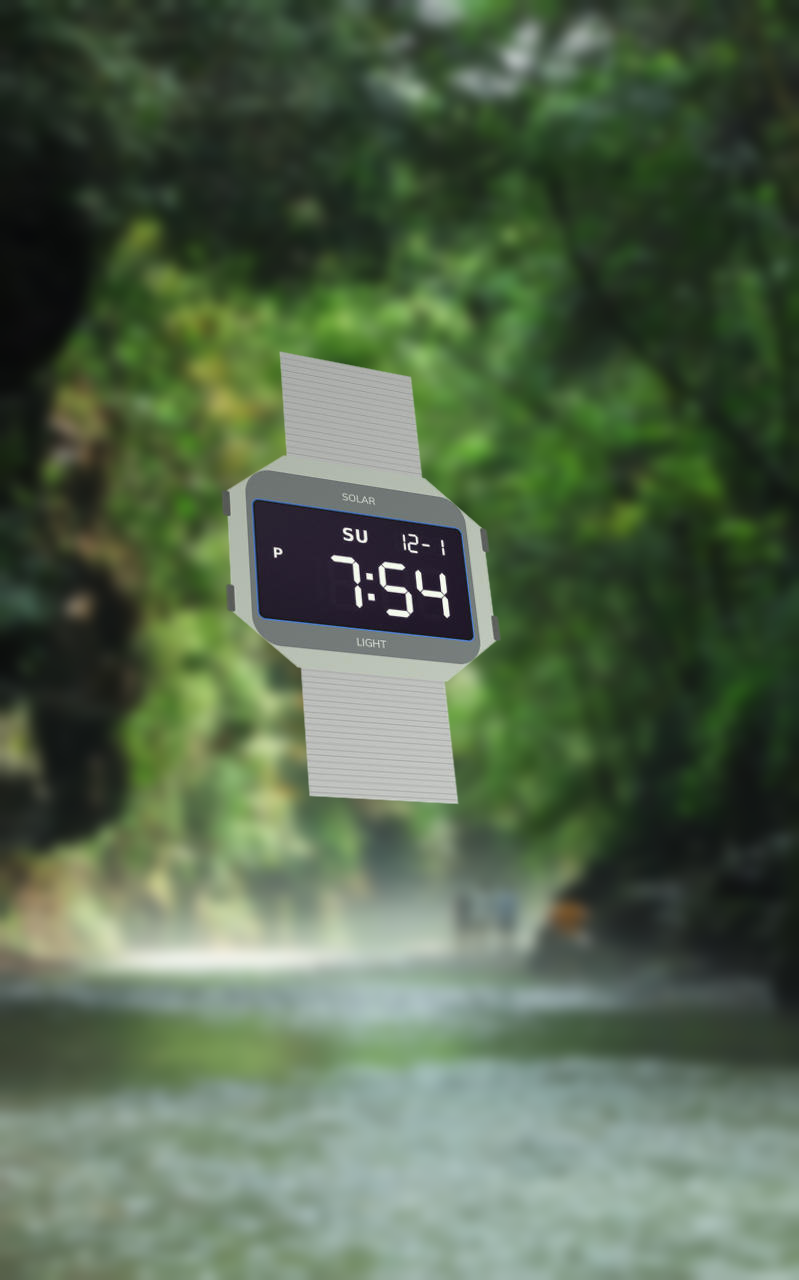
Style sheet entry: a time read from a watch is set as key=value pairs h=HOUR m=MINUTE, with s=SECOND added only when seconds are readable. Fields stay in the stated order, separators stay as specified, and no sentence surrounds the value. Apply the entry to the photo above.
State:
h=7 m=54
